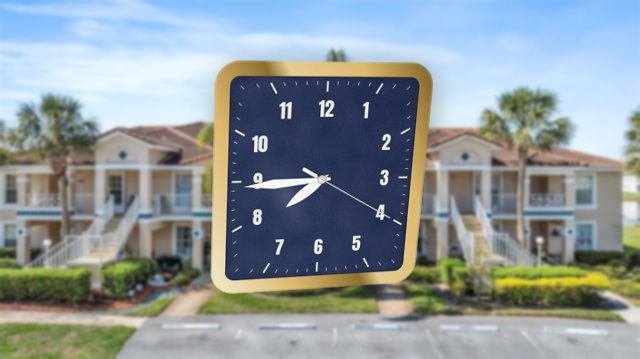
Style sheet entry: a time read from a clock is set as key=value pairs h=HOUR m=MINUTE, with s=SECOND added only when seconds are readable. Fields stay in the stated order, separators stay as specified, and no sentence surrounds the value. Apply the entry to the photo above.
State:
h=7 m=44 s=20
